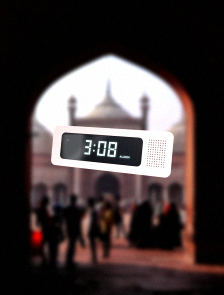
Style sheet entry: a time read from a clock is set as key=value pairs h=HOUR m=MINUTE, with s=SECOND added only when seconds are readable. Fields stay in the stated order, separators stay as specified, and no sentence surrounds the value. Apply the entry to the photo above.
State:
h=3 m=8
